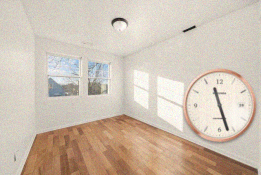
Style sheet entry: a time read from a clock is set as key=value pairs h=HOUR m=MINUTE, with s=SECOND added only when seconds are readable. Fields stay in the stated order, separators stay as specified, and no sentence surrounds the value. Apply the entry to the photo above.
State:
h=11 m=27
